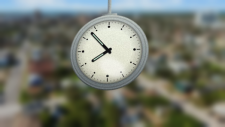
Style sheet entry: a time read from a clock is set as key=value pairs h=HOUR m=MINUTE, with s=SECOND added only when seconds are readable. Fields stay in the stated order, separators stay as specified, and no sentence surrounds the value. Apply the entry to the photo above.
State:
h=7 m=53
